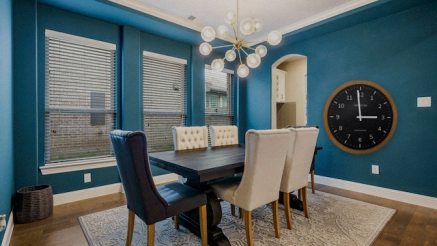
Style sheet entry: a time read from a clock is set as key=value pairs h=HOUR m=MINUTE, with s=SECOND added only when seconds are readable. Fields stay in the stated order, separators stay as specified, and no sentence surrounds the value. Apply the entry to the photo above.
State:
h=2 m=59
